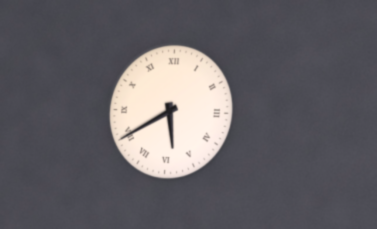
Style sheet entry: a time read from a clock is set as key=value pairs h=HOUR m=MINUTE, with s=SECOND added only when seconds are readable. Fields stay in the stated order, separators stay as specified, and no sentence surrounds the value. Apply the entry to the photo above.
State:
h=5 m=40
